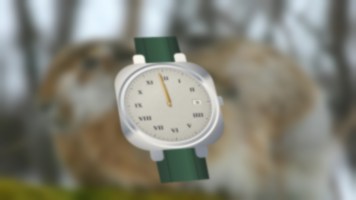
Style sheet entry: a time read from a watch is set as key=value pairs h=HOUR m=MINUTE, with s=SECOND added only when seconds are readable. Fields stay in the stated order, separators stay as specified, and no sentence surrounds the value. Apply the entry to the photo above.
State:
h=11 m=59
